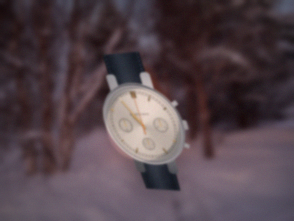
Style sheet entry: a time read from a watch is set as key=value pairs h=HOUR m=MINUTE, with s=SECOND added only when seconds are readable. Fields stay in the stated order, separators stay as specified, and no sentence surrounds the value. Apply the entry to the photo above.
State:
h=10 m=55
